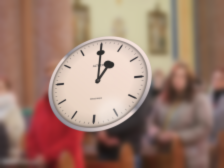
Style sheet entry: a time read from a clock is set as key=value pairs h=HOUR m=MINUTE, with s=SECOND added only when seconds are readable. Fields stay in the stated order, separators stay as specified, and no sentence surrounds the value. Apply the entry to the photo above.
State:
h=1 m=0
